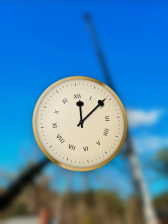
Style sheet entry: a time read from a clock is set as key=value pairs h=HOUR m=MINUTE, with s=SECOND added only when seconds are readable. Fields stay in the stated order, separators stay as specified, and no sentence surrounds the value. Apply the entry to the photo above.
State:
h=12 m=9
